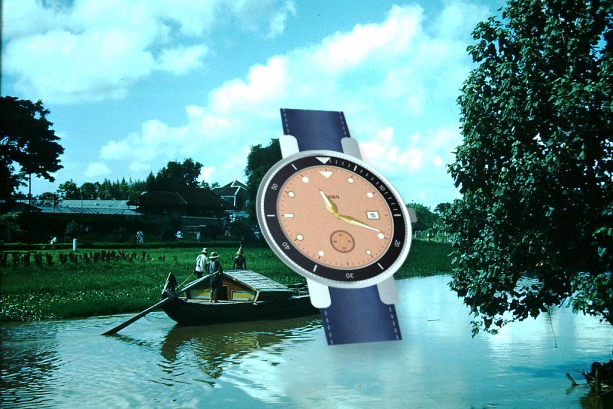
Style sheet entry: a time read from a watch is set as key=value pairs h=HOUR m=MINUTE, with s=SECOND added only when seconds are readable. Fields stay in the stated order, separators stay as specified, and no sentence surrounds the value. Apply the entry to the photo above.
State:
h=11 m=19
